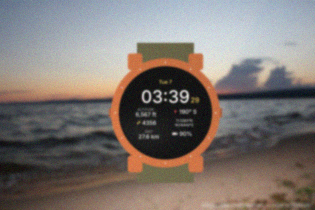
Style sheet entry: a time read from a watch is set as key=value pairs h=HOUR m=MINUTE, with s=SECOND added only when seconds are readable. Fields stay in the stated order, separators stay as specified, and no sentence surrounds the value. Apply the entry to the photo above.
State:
h=3 m=39
